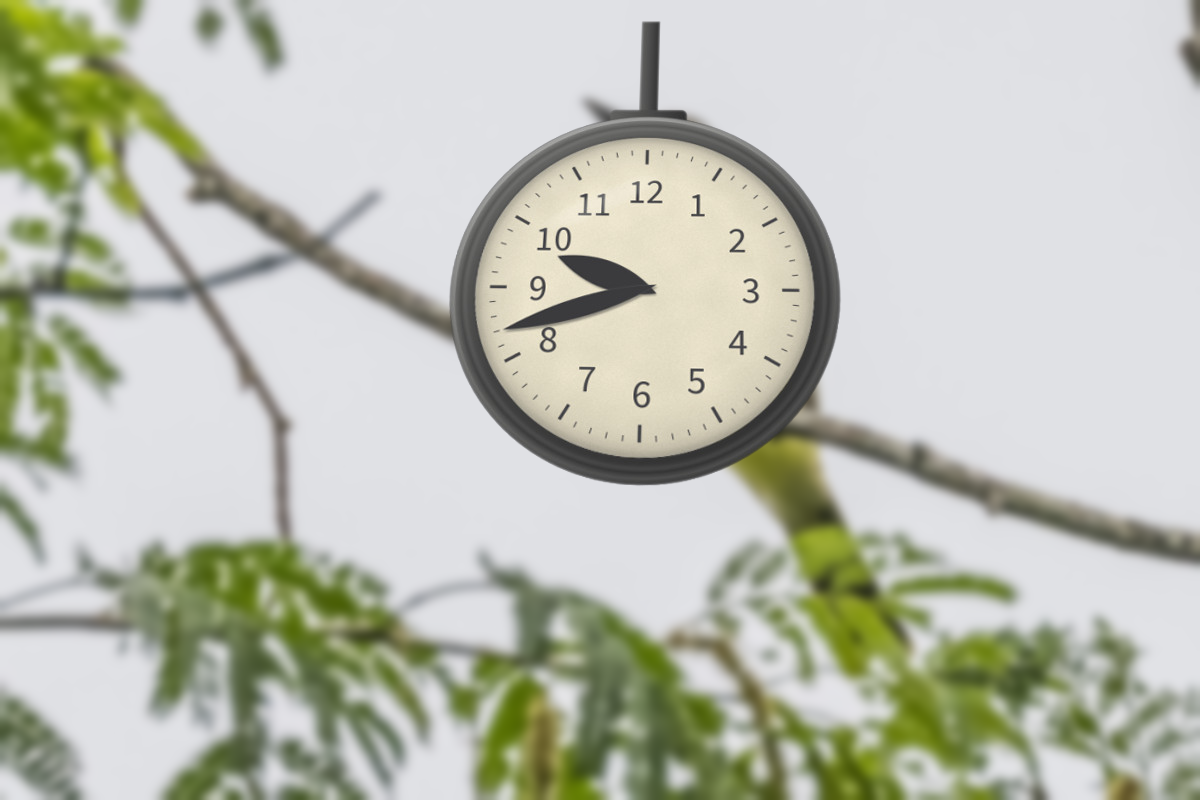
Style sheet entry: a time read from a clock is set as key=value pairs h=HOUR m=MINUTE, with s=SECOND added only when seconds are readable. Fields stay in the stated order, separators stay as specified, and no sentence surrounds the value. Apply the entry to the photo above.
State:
h=9 m=42
